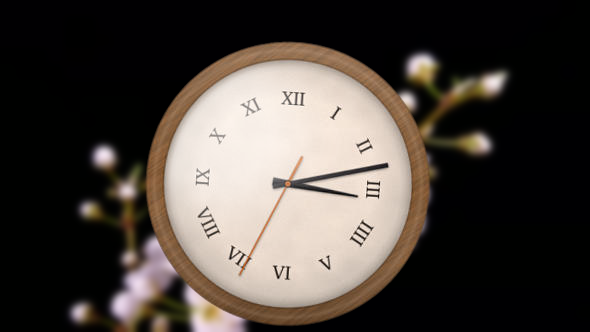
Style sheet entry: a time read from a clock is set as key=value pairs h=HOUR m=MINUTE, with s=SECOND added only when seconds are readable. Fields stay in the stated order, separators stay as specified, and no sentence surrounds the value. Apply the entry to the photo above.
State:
h=3 m=12 s=34
